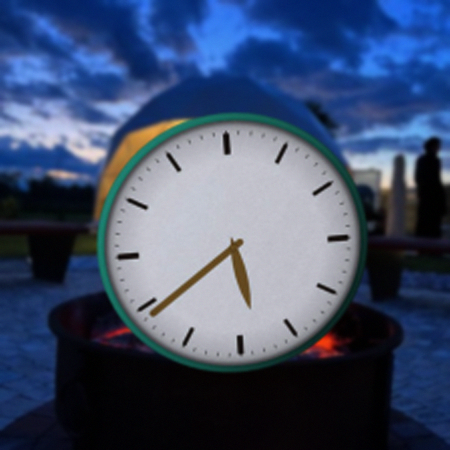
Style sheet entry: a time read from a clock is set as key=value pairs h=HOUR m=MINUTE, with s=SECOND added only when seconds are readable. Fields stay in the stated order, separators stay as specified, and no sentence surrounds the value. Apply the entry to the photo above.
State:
h=5 m=39
